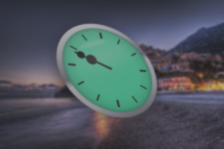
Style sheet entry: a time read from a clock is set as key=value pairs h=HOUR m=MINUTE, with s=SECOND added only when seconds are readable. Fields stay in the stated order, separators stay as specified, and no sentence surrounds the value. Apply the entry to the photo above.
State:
h=9 m=49
